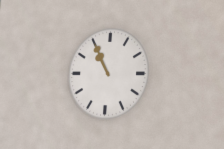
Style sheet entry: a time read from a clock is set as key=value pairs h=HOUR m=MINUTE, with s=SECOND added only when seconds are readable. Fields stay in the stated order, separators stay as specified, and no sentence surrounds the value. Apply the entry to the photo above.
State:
h=10 m=55
